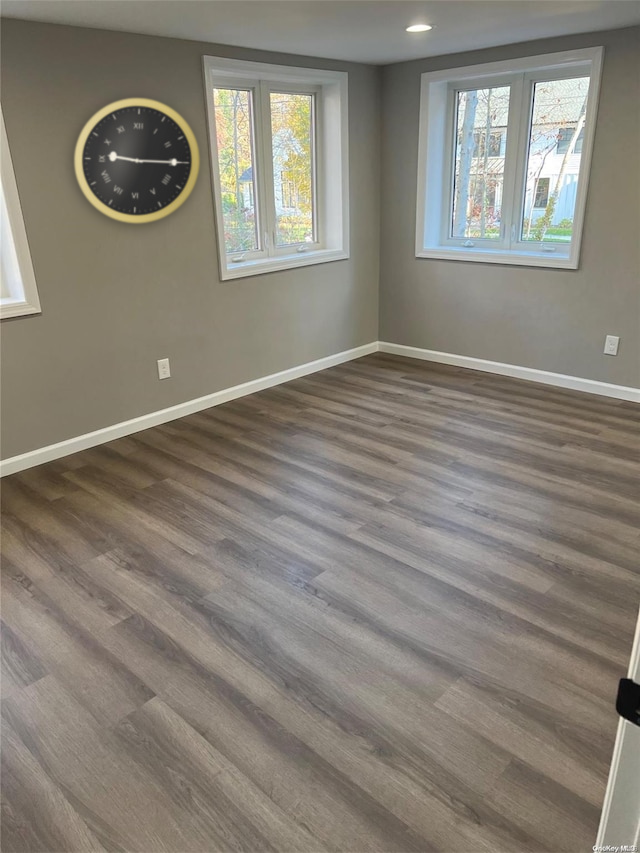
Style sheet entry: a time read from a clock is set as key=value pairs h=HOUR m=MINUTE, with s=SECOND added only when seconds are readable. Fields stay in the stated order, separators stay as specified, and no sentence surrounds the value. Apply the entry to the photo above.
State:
h=9 m=15
